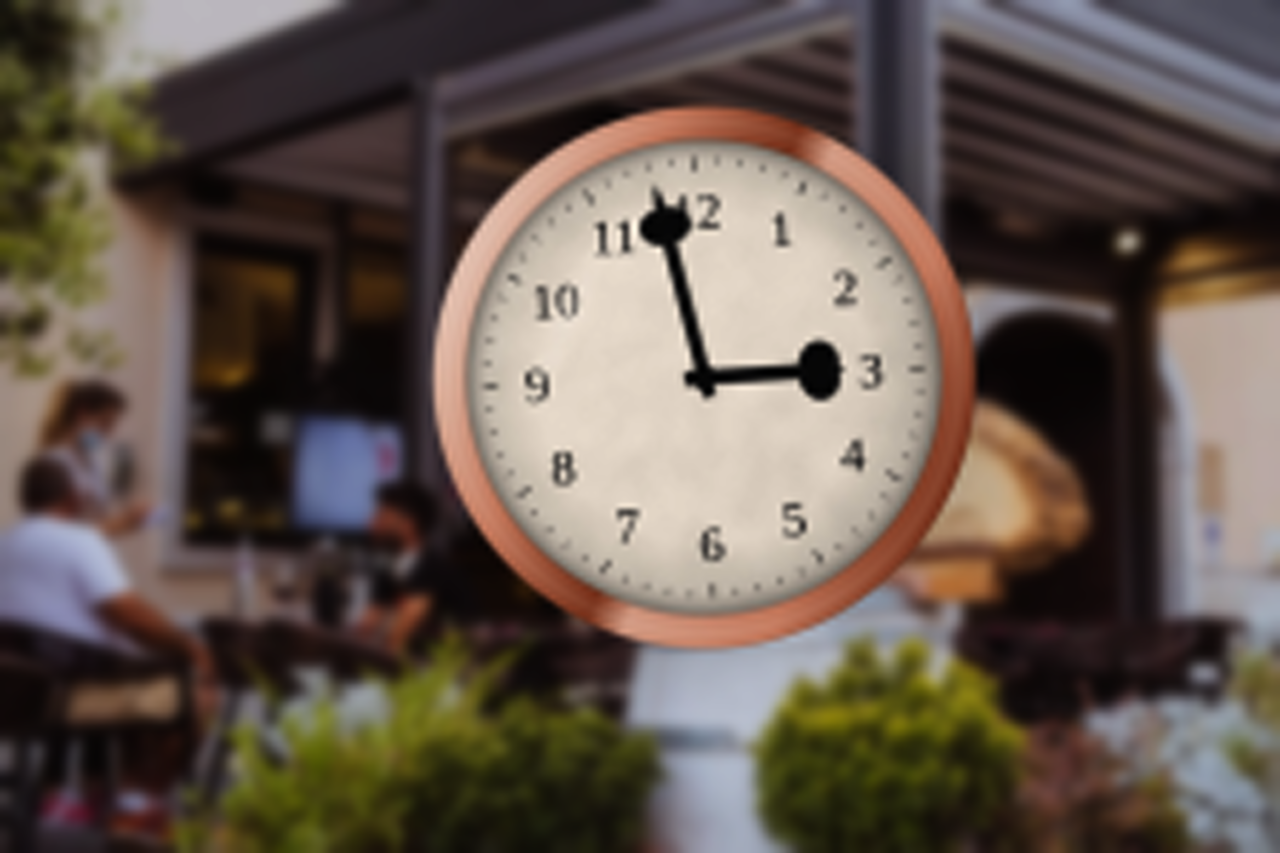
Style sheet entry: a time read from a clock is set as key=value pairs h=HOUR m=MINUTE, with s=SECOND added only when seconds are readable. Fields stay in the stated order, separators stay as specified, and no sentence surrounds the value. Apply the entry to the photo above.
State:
h=2 m=58
